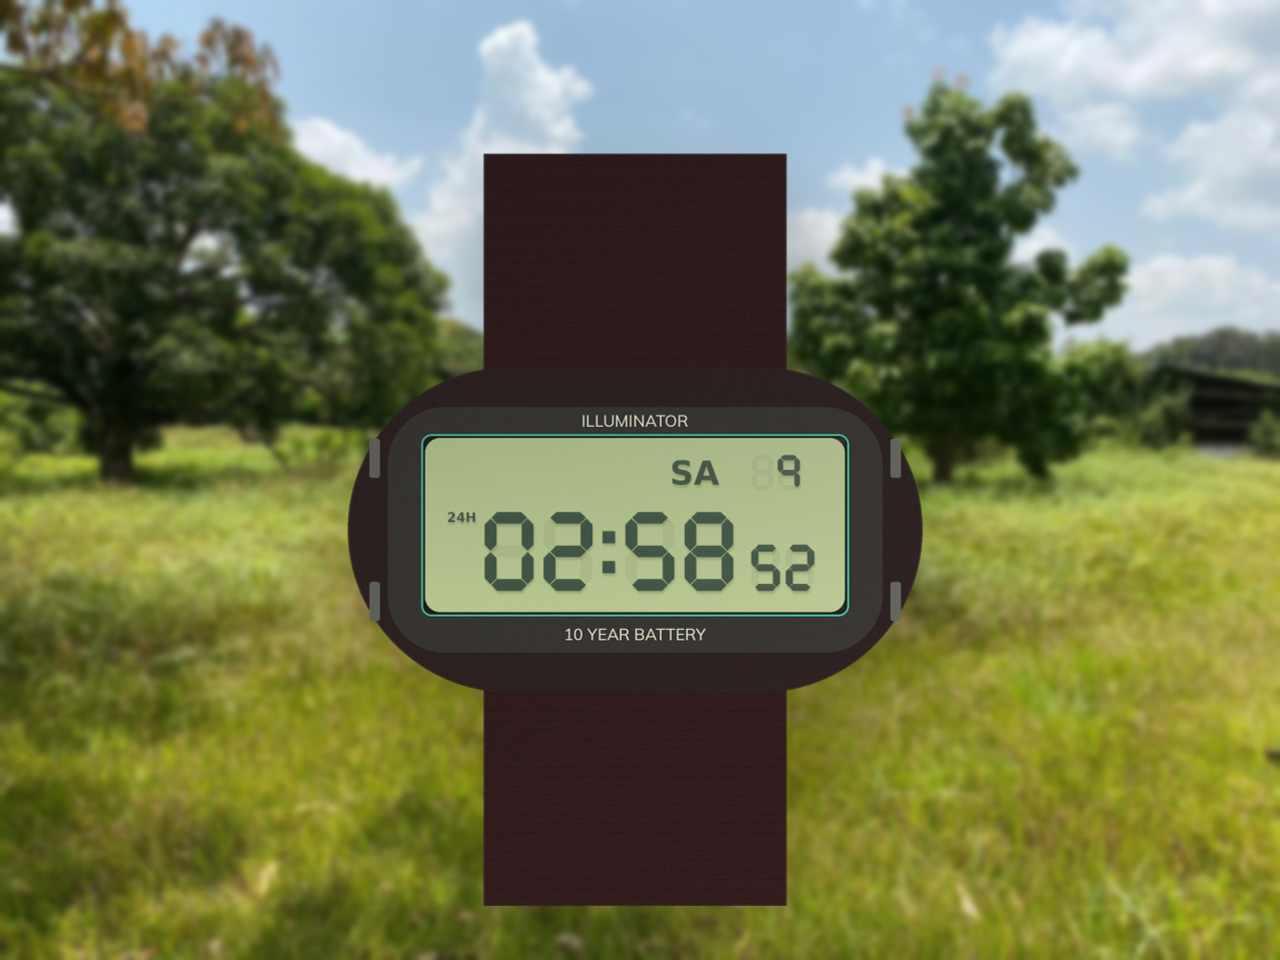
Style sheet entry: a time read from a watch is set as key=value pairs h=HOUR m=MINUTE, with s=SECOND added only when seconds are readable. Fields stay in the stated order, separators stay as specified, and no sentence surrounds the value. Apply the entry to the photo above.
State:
h=2 m=58 s=52
